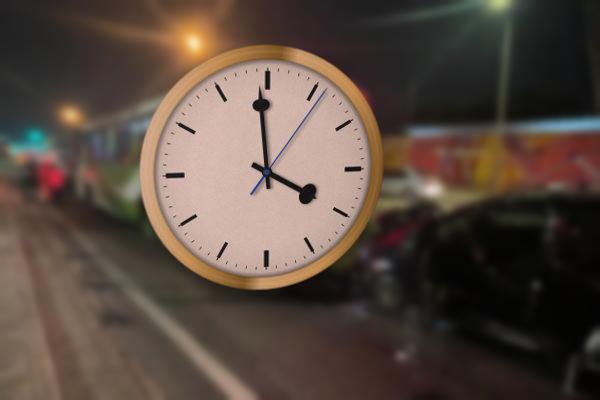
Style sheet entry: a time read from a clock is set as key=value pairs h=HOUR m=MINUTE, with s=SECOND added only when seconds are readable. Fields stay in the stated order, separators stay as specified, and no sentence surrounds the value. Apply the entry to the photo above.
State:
h=3 m=59 s=6
